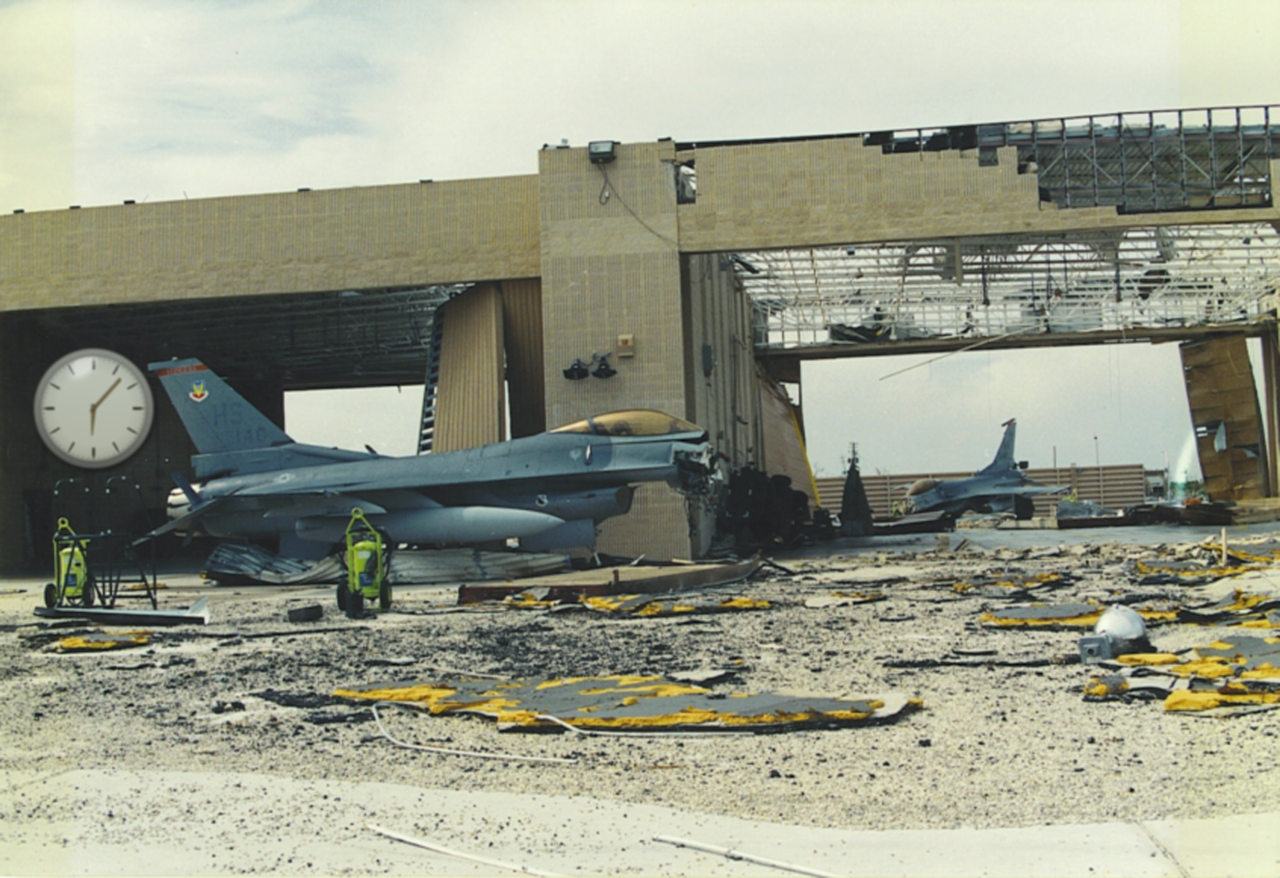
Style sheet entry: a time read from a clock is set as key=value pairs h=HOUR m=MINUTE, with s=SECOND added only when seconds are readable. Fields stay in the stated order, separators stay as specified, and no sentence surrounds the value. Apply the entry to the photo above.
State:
h=6 m=7
